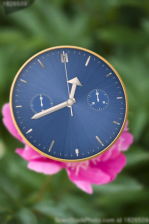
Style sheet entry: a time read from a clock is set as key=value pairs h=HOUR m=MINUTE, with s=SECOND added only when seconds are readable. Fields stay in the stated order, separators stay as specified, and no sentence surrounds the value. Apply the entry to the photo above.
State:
h=12 m=42
